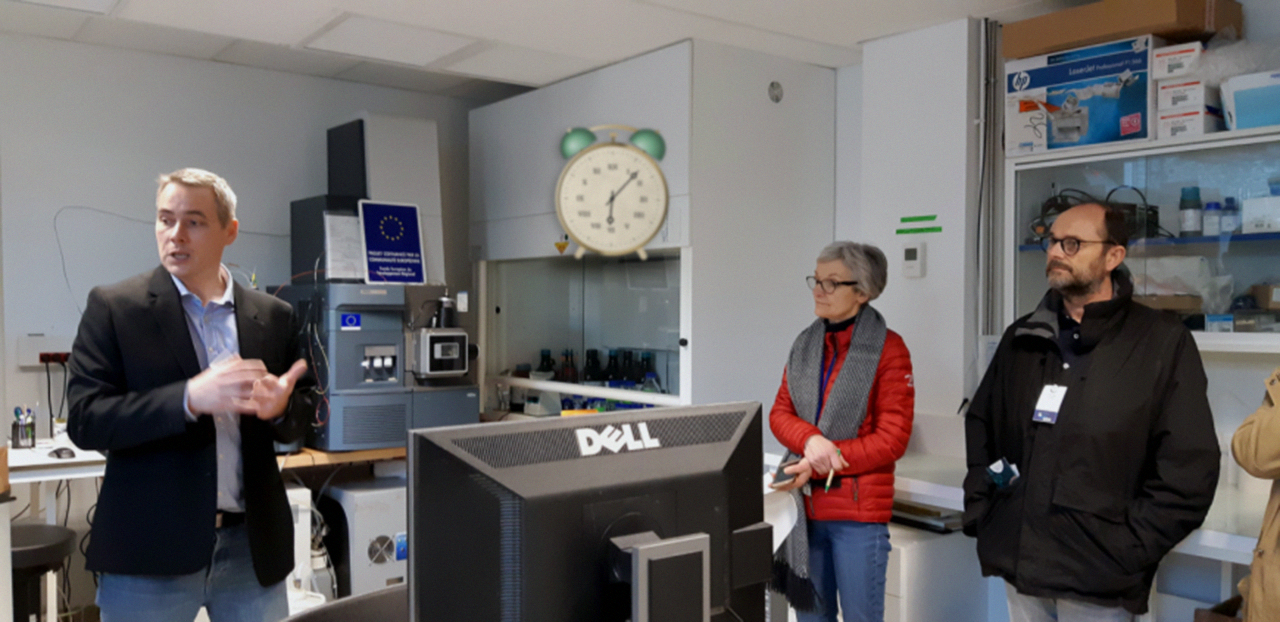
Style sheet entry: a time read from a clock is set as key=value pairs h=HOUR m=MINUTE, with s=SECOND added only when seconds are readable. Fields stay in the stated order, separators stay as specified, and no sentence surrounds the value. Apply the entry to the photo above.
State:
h=6 m=7
